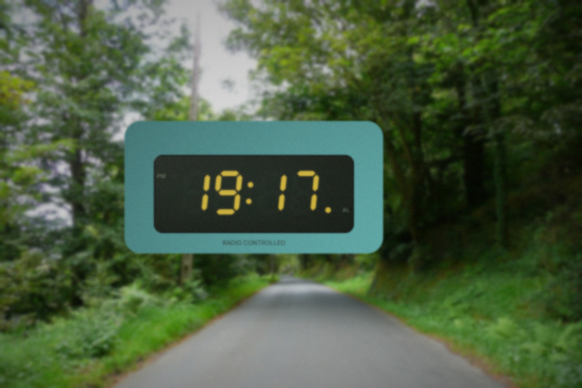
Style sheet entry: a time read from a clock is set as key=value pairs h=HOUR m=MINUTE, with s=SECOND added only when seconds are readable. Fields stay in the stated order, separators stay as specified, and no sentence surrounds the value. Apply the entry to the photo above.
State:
h=19 m=17
